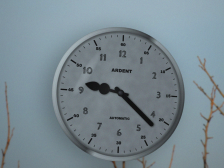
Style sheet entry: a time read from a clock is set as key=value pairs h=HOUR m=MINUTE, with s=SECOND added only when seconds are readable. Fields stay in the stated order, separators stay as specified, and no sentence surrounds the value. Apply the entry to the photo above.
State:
h=9 m=22
